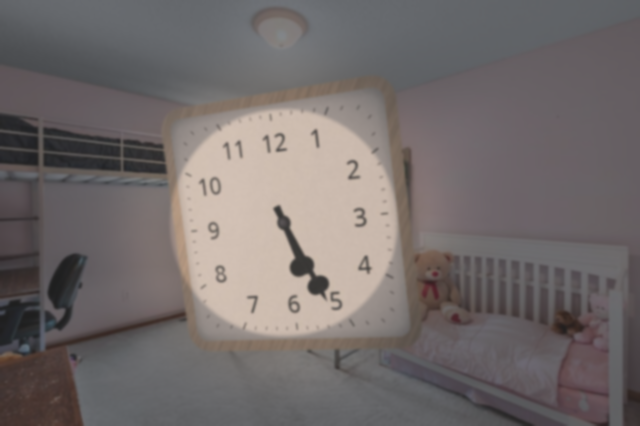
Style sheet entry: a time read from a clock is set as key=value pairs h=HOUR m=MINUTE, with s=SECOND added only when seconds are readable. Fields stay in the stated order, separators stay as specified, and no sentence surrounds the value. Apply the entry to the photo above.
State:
h=5 m=26
